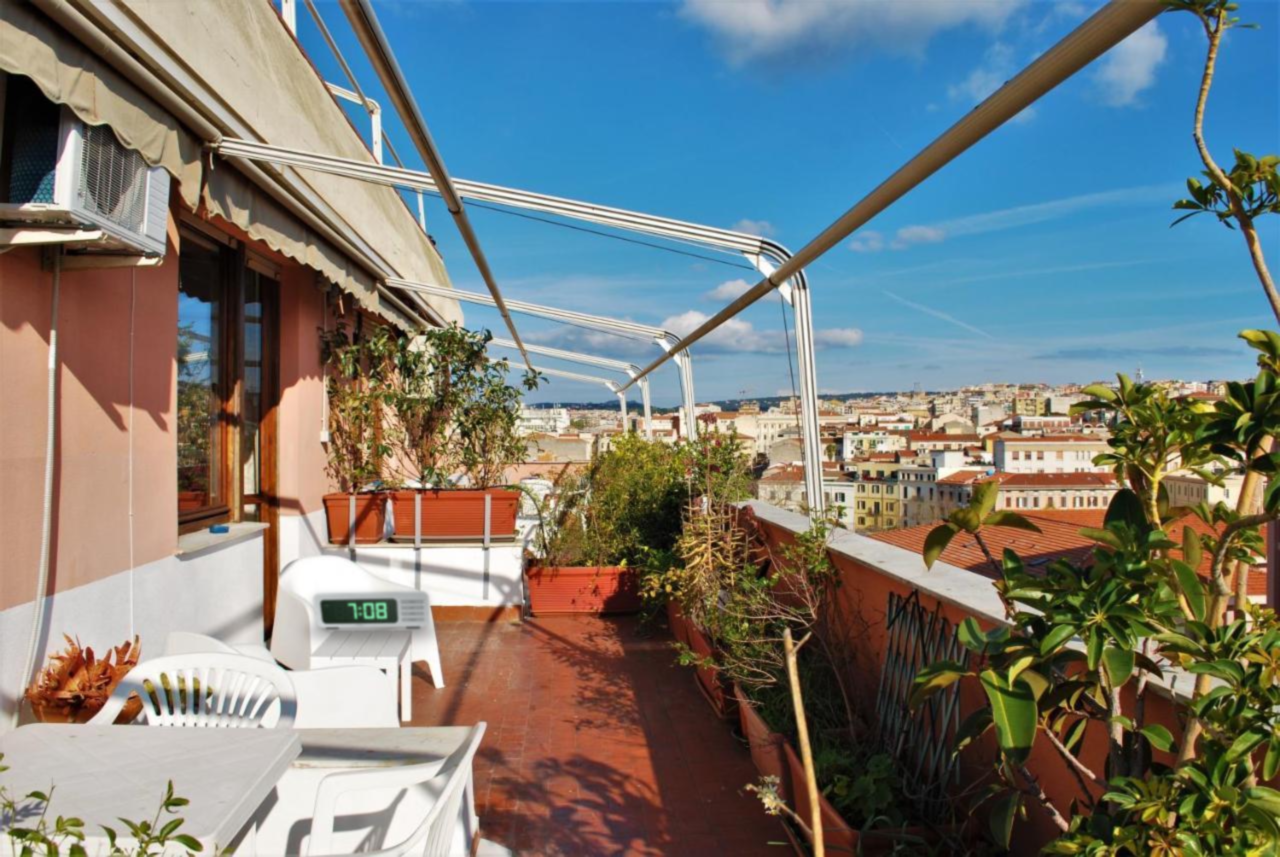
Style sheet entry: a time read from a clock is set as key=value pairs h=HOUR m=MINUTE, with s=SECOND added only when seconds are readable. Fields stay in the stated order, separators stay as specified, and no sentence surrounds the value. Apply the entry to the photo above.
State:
h=7 m=8
